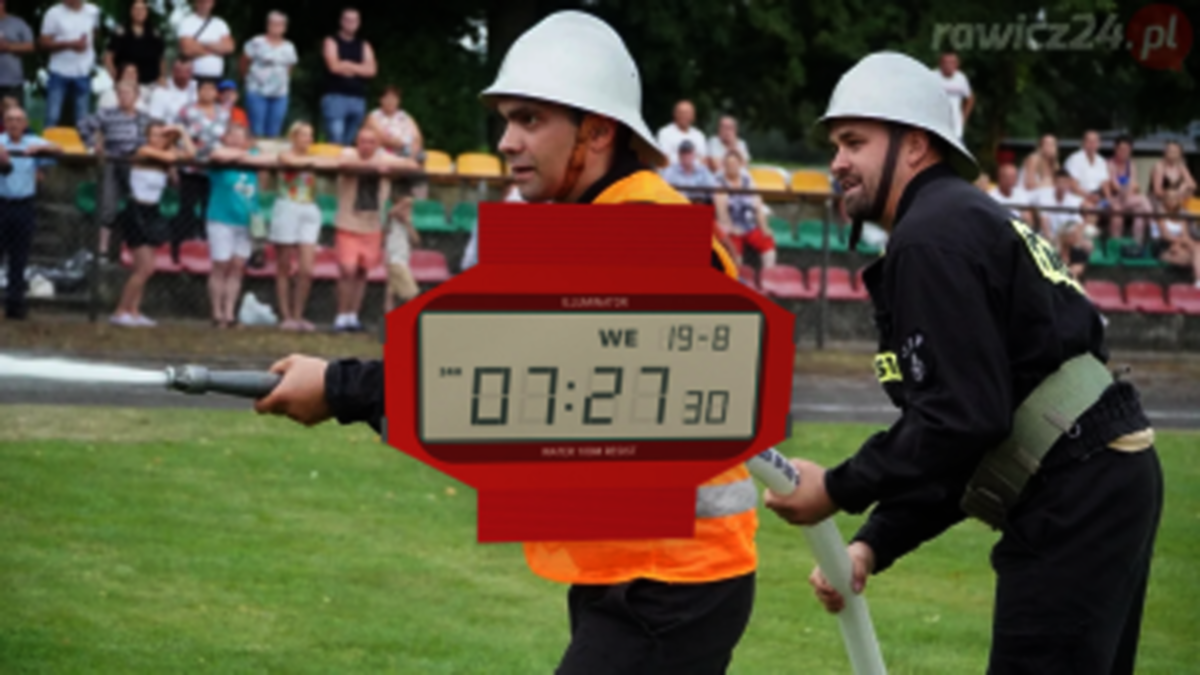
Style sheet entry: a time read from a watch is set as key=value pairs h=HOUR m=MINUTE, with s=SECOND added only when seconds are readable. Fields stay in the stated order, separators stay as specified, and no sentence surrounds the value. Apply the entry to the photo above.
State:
h=7 m=27 s=30
